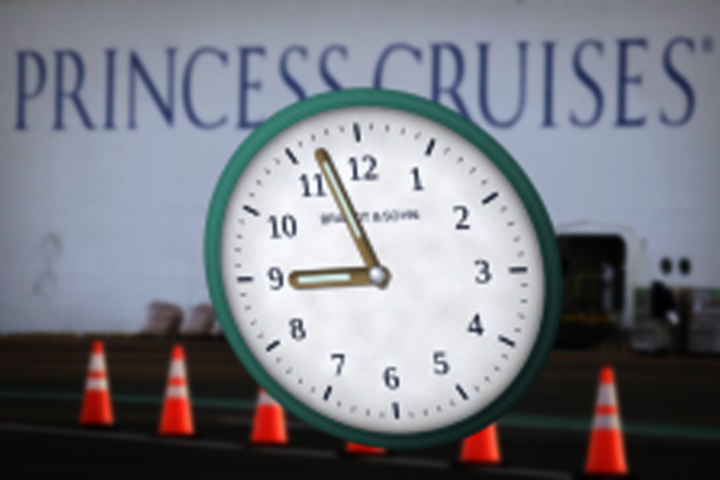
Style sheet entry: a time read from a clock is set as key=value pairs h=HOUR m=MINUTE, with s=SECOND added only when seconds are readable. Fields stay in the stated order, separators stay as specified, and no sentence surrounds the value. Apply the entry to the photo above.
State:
h=8 m=57
